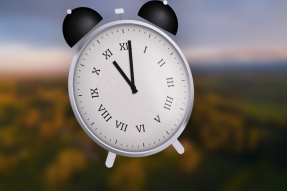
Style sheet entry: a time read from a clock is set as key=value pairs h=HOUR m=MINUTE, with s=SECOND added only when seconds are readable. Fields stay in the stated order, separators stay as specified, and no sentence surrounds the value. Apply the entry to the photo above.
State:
h=11 m=1
